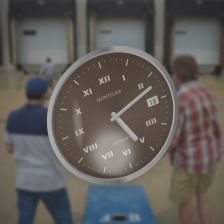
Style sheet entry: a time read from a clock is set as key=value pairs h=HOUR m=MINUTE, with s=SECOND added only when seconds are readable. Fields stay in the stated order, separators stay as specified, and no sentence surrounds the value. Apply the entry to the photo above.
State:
h=5 m=12
